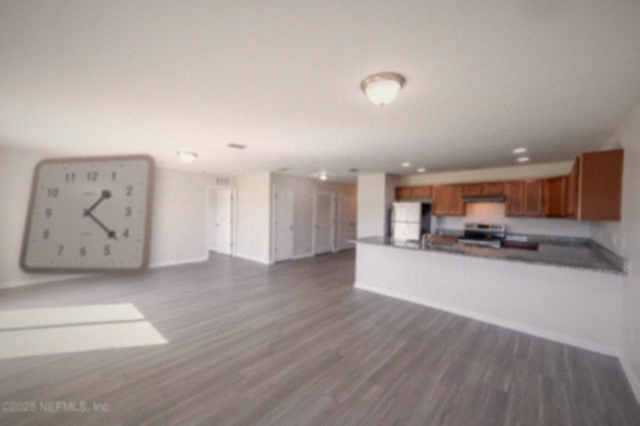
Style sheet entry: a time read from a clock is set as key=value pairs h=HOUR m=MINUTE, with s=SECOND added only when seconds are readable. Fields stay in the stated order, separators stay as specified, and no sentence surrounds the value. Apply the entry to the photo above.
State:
h=1 m=22
